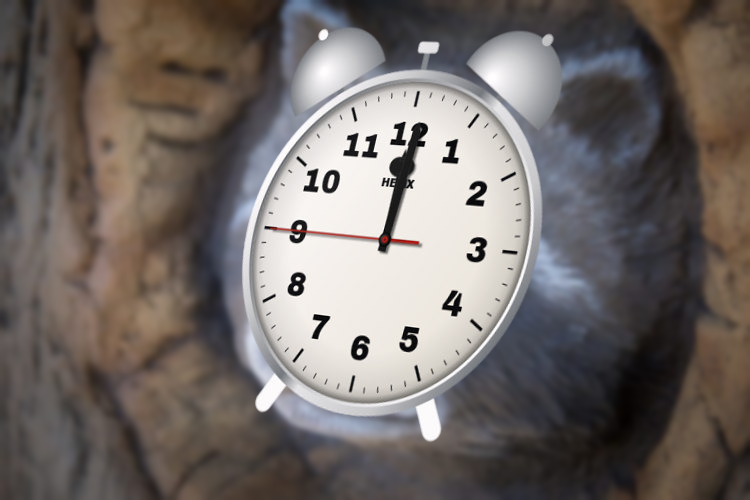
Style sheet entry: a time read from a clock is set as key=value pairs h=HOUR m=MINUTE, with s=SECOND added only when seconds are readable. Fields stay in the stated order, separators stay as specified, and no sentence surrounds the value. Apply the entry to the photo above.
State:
h=12 m=0 s=45
